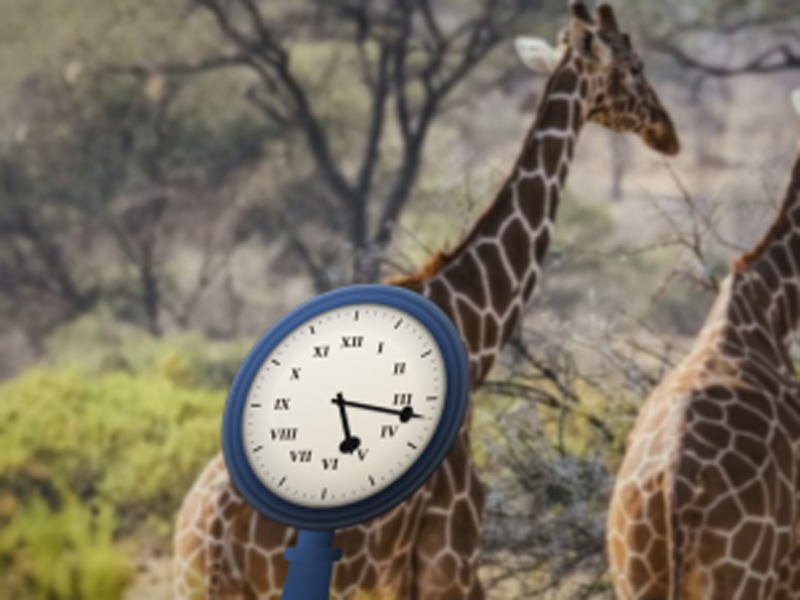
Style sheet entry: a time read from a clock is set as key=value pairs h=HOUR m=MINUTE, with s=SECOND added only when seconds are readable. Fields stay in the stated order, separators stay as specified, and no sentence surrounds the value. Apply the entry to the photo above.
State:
h=5 m=17
